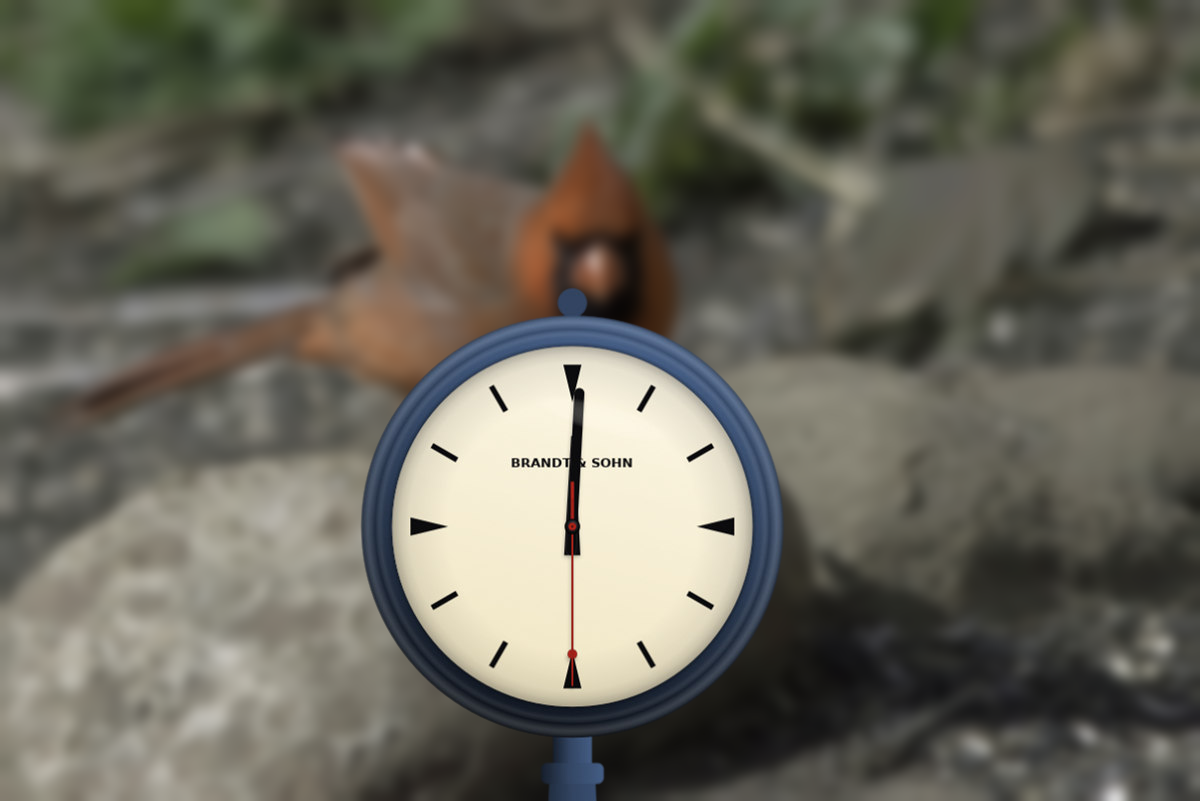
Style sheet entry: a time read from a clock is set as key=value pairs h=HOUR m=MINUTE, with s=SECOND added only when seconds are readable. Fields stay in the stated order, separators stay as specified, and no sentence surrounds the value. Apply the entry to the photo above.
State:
h=12 m=0 s=30
